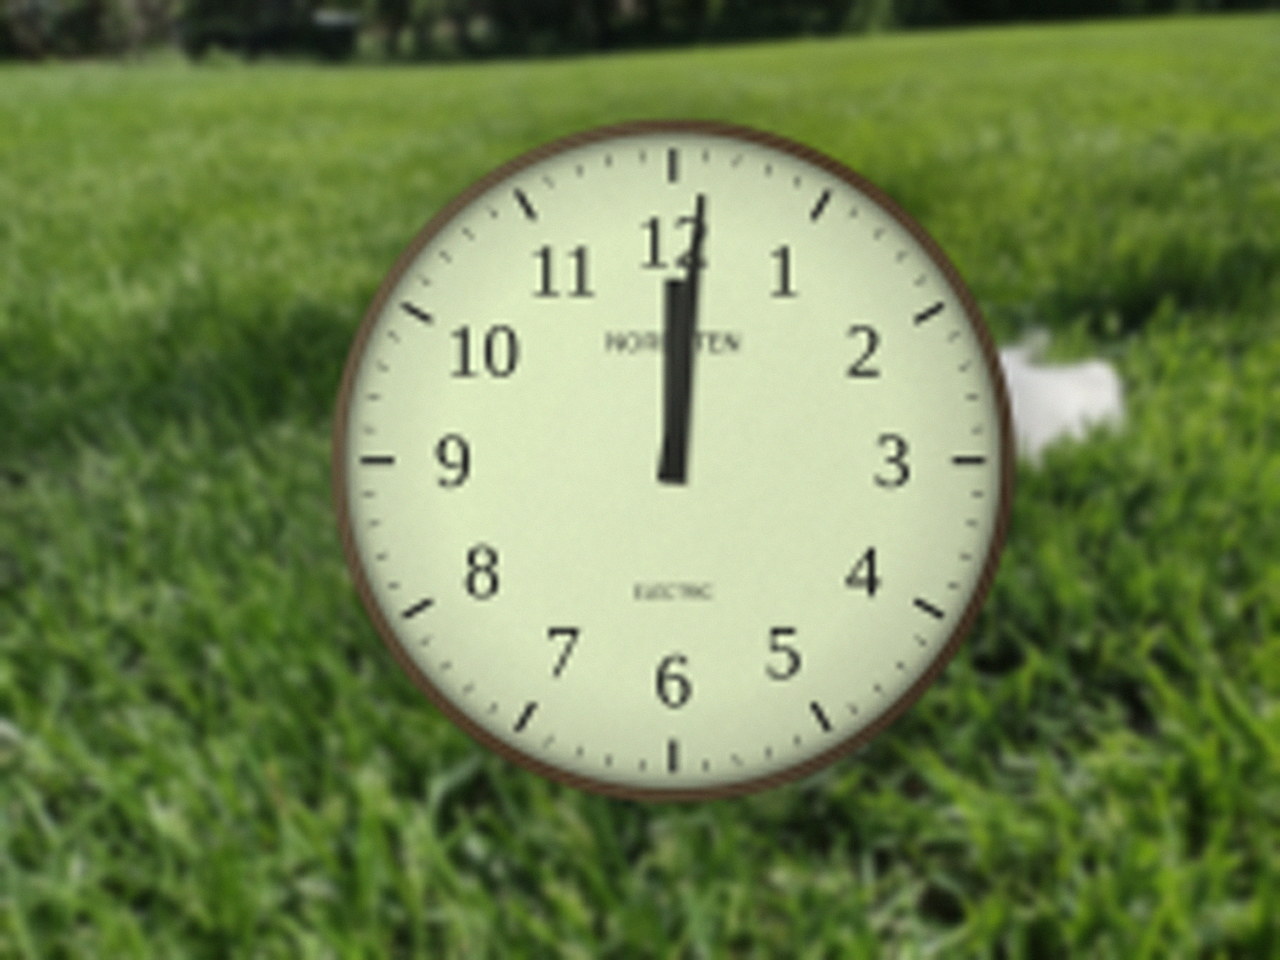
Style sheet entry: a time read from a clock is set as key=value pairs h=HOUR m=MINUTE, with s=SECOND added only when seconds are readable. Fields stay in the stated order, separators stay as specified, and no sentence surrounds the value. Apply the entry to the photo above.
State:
h=12 m=1
